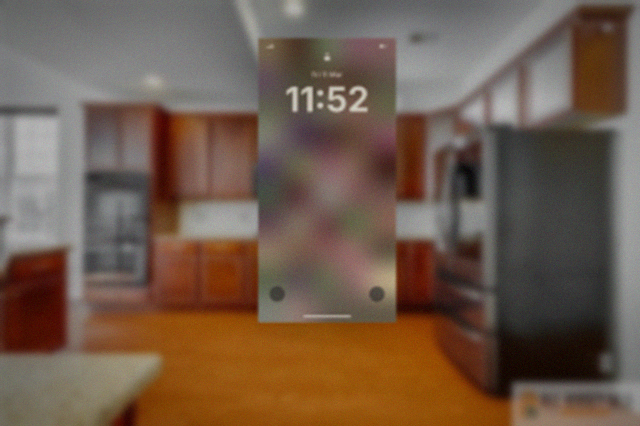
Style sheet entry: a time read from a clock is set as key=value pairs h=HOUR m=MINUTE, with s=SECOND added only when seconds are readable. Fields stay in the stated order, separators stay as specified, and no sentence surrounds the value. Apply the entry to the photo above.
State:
h=11 m=52
